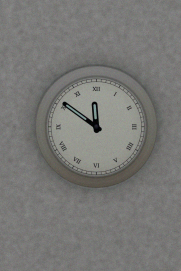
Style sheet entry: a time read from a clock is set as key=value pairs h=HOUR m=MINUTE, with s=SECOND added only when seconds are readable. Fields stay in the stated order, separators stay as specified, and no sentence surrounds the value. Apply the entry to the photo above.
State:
h=11 m=51
